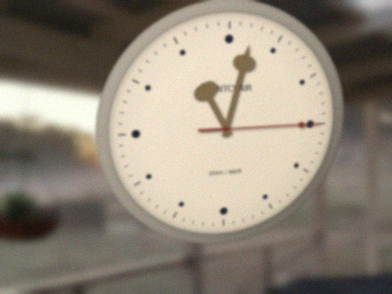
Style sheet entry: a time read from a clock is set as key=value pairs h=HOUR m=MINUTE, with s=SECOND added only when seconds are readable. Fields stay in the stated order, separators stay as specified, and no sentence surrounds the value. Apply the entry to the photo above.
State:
h=11 m=2 s=15
